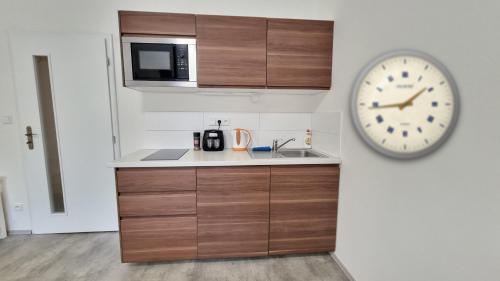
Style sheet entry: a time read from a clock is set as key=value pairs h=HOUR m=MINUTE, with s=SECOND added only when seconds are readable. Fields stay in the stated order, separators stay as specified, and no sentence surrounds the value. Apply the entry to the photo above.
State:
h=1 m=44
